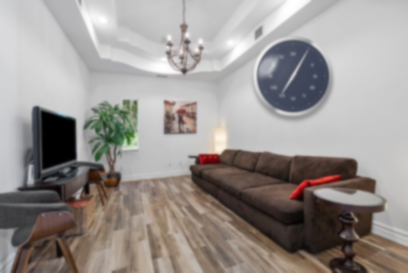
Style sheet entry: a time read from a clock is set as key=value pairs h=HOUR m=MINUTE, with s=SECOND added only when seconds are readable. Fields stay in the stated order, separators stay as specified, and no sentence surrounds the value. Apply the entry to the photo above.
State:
h=7 m=5
